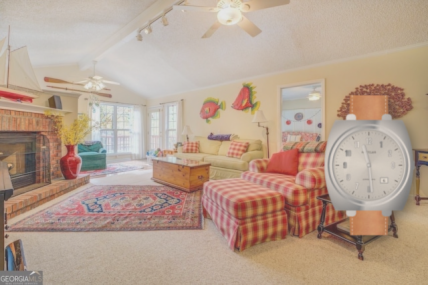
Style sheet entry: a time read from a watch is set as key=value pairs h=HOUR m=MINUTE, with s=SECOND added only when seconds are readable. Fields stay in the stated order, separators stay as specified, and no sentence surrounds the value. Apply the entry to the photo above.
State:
h=11 m=29
